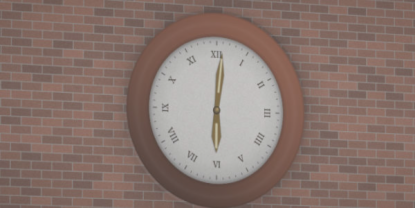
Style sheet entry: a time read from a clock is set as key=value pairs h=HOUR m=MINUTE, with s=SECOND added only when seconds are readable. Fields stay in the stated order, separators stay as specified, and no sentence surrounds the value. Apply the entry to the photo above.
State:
h=6 m=1
